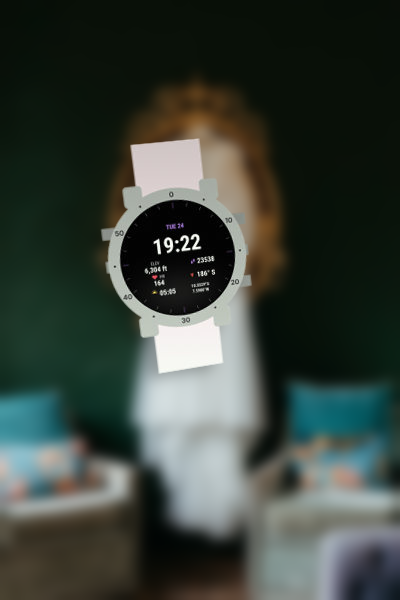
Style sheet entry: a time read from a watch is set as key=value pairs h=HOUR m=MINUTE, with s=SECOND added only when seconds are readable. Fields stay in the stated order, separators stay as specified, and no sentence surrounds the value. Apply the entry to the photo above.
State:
h=19 m=22
